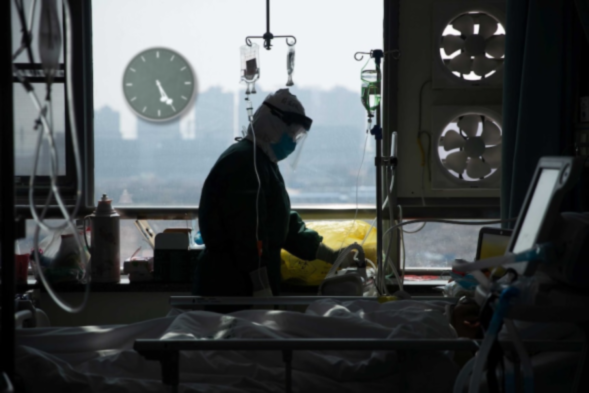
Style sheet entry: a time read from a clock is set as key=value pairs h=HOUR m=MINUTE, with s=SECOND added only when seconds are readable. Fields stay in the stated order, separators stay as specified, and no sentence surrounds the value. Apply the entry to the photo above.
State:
h=5 m=25
